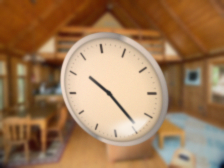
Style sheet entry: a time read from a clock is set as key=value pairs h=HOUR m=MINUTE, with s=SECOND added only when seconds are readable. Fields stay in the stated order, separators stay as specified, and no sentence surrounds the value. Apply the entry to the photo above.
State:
h=10 m=24
